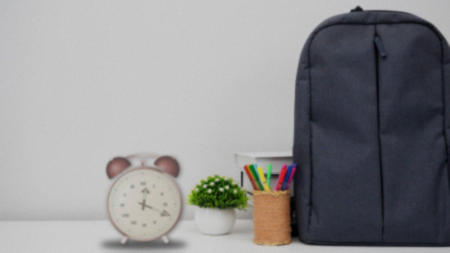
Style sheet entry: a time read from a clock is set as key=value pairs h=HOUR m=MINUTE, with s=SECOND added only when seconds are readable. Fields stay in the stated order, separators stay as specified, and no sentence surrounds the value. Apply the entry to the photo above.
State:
h=12 m=19
